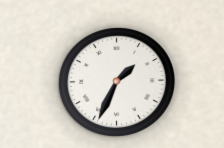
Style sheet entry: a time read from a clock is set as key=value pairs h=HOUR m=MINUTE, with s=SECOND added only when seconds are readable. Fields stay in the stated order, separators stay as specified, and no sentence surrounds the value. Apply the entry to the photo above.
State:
h=1 m=34
